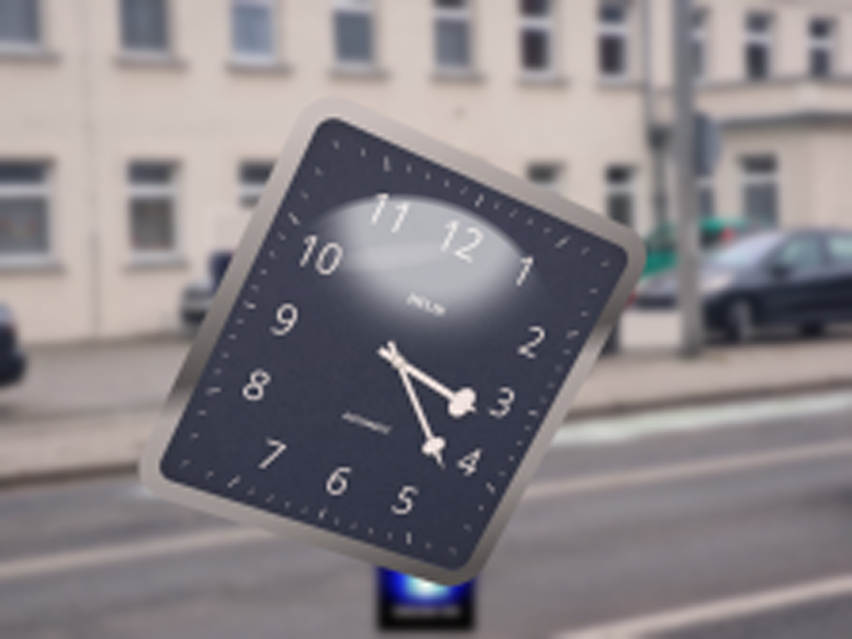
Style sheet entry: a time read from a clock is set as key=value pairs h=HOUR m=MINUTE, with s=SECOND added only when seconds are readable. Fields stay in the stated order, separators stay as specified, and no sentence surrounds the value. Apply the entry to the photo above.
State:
h=3 m=22
